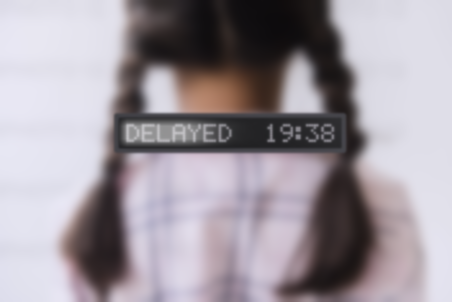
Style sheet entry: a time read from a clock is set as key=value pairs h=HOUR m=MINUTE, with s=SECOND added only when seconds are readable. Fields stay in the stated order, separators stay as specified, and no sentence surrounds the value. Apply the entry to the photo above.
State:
h=19 m=38
